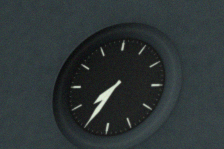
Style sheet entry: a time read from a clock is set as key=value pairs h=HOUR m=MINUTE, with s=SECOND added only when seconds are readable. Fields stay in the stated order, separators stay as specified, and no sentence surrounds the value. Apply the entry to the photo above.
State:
h=7 m=35
